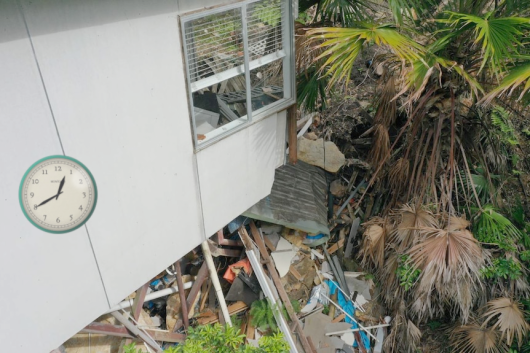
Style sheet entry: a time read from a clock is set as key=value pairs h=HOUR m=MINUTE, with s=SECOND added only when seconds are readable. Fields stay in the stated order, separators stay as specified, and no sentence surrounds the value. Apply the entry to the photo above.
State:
h=12 m=40
